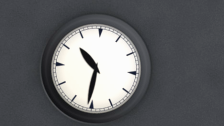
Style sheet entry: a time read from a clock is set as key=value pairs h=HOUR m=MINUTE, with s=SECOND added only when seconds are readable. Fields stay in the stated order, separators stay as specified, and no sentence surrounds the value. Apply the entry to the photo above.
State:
h=10 m=31
